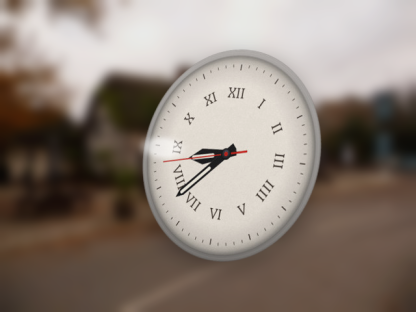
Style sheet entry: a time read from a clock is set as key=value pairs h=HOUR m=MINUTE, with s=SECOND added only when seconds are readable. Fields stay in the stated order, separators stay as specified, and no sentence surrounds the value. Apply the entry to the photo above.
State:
h=8 m=37 s=43
